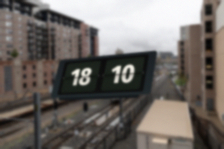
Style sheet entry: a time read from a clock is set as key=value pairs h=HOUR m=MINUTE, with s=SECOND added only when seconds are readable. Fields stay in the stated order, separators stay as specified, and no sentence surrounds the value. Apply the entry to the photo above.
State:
h=18 m=10
